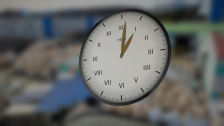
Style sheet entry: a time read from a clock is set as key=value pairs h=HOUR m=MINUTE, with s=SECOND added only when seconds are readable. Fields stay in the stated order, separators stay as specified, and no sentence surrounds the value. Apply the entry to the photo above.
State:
h=1 m=1
